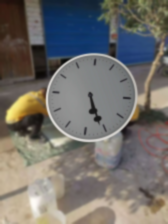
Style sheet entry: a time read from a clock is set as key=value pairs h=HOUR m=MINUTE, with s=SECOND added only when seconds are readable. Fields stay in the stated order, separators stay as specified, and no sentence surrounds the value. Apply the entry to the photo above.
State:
h=5 m=26
